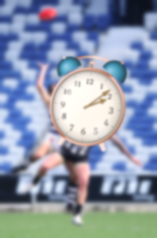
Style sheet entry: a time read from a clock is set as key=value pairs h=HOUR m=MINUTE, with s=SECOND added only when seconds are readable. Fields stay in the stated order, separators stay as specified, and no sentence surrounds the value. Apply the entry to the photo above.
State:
h=2 m=8
